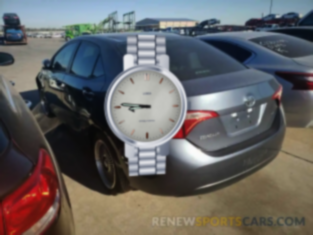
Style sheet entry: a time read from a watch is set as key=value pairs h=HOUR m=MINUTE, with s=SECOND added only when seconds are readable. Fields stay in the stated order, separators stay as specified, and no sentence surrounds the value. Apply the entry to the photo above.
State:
h=8 m=46
